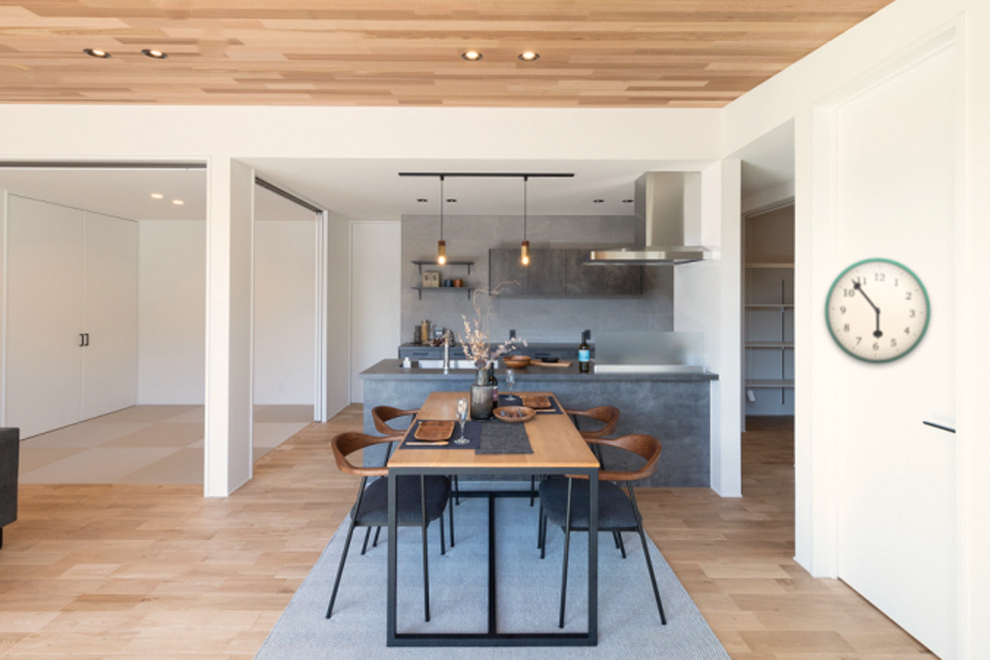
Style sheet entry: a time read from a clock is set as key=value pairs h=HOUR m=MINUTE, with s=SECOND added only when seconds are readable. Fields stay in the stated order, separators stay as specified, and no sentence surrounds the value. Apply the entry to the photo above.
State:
h=5 m=53
